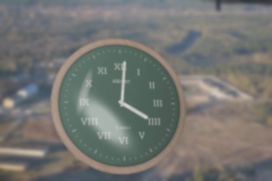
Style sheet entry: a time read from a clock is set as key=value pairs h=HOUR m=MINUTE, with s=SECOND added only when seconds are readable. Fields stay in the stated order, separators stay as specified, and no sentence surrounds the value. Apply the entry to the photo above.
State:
h=4 m=1
